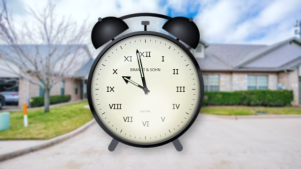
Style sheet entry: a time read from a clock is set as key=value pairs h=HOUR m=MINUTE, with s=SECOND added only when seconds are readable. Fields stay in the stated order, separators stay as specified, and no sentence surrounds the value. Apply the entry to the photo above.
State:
h=9 m=58
